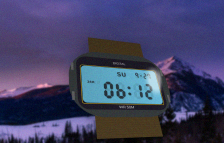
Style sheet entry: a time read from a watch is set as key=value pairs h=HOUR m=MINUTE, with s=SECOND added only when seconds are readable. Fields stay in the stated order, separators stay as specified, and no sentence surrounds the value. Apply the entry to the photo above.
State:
h=6 m=12
